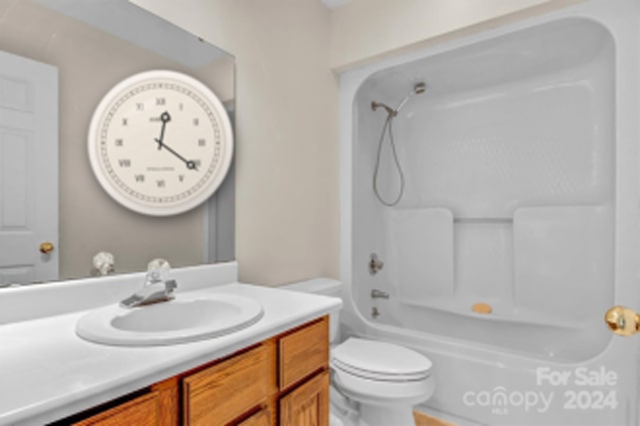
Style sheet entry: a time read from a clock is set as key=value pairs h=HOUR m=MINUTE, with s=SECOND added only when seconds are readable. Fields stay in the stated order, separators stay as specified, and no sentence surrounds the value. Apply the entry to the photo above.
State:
h=12 m=21
